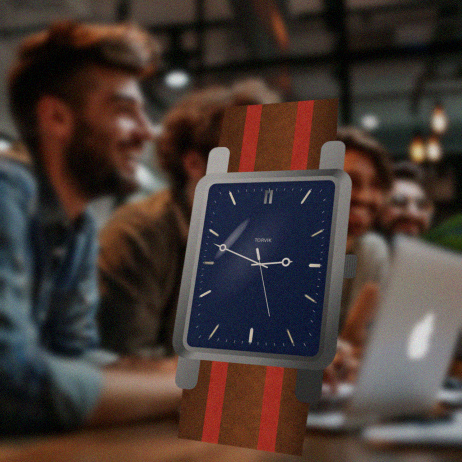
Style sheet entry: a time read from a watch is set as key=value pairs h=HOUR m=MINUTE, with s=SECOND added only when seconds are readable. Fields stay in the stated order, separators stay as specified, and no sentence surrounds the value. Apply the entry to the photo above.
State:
h=2 m=48 s=27
